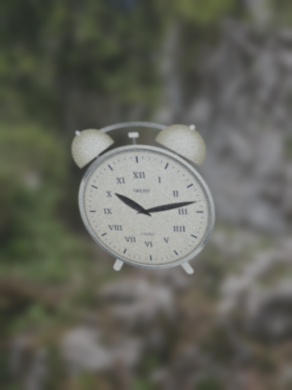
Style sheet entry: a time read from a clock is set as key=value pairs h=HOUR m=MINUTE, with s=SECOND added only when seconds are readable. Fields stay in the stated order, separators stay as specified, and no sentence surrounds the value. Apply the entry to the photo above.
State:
h=10 m=13
